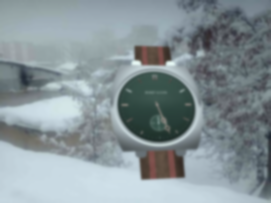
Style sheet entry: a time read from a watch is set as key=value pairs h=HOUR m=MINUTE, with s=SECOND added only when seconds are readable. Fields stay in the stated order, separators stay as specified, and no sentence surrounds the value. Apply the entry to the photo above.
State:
h=5 m=27
